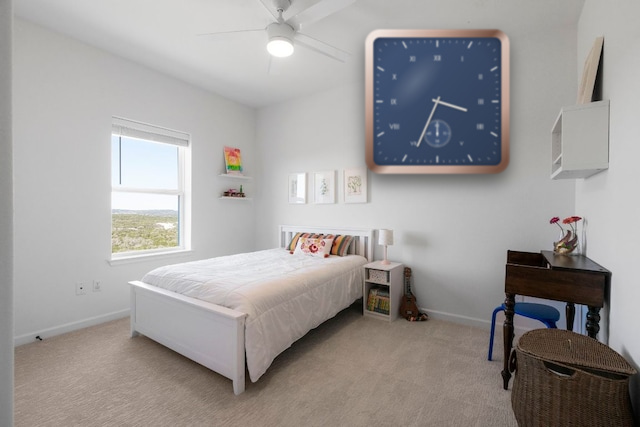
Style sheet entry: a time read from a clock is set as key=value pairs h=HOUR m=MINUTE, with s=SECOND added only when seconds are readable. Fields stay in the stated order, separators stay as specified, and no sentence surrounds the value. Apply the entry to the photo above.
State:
h=3 m=34
